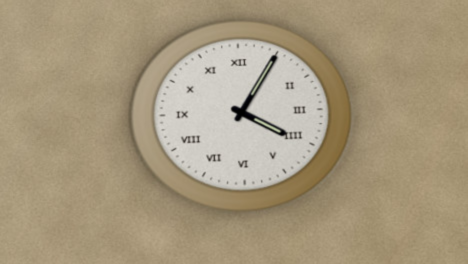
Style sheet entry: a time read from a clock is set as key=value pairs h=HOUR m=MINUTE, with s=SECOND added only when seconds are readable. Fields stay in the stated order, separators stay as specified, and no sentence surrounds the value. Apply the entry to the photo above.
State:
h=4 m=5
